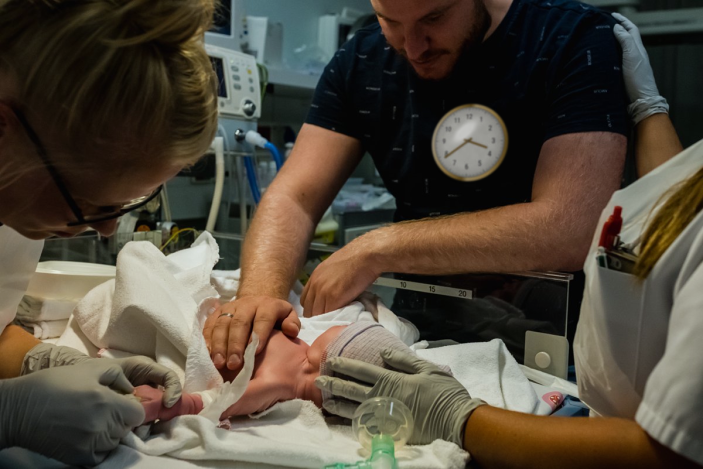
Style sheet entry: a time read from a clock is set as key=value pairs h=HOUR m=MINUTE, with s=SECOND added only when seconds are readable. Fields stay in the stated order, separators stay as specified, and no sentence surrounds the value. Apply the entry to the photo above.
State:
h=3 m=39
